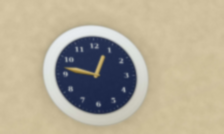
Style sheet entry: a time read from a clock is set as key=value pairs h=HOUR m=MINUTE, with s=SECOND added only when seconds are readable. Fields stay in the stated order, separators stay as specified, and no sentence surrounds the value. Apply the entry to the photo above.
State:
h=12 m=47
